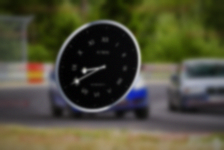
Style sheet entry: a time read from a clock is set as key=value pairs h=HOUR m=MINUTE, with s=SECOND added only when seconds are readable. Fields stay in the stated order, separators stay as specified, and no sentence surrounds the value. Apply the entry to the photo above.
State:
h=8 m=40
